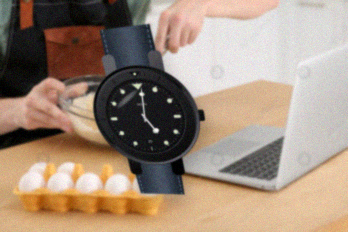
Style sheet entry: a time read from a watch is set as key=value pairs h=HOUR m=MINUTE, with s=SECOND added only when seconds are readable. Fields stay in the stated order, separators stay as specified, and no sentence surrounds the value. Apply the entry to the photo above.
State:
h=5 m=1
